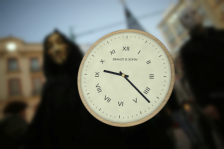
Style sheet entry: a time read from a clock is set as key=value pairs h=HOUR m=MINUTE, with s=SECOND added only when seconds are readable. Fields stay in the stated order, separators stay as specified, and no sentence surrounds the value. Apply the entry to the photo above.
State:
h=9 m=22
